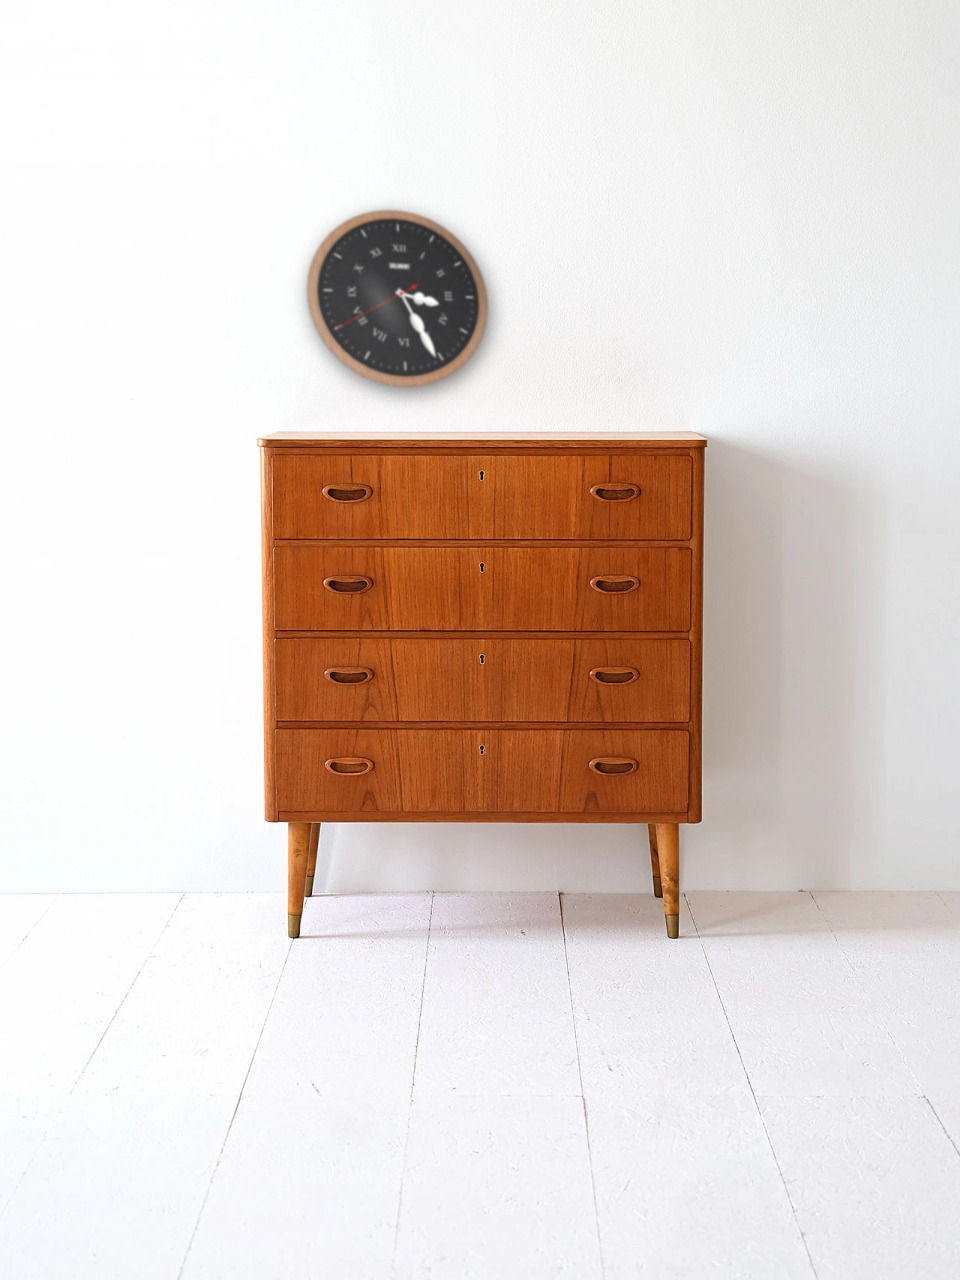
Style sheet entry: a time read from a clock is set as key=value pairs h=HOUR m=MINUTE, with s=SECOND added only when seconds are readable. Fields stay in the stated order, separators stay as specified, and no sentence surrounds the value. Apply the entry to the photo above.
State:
h=3 m=25 s=40
